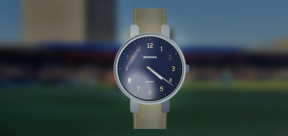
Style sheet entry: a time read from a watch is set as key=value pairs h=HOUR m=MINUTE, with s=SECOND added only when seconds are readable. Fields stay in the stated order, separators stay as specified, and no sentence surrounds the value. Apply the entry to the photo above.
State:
h=4 m=21
